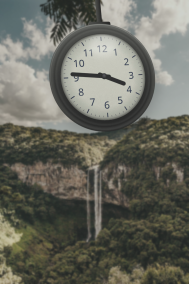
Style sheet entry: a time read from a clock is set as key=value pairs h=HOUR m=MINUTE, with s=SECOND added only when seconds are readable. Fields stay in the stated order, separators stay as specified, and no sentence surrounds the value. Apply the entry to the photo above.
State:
h=3 m=46
